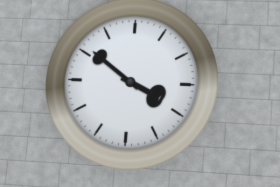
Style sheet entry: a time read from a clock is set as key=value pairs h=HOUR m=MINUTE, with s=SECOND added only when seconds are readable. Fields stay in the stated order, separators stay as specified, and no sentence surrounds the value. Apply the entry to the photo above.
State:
h=3 m=51
